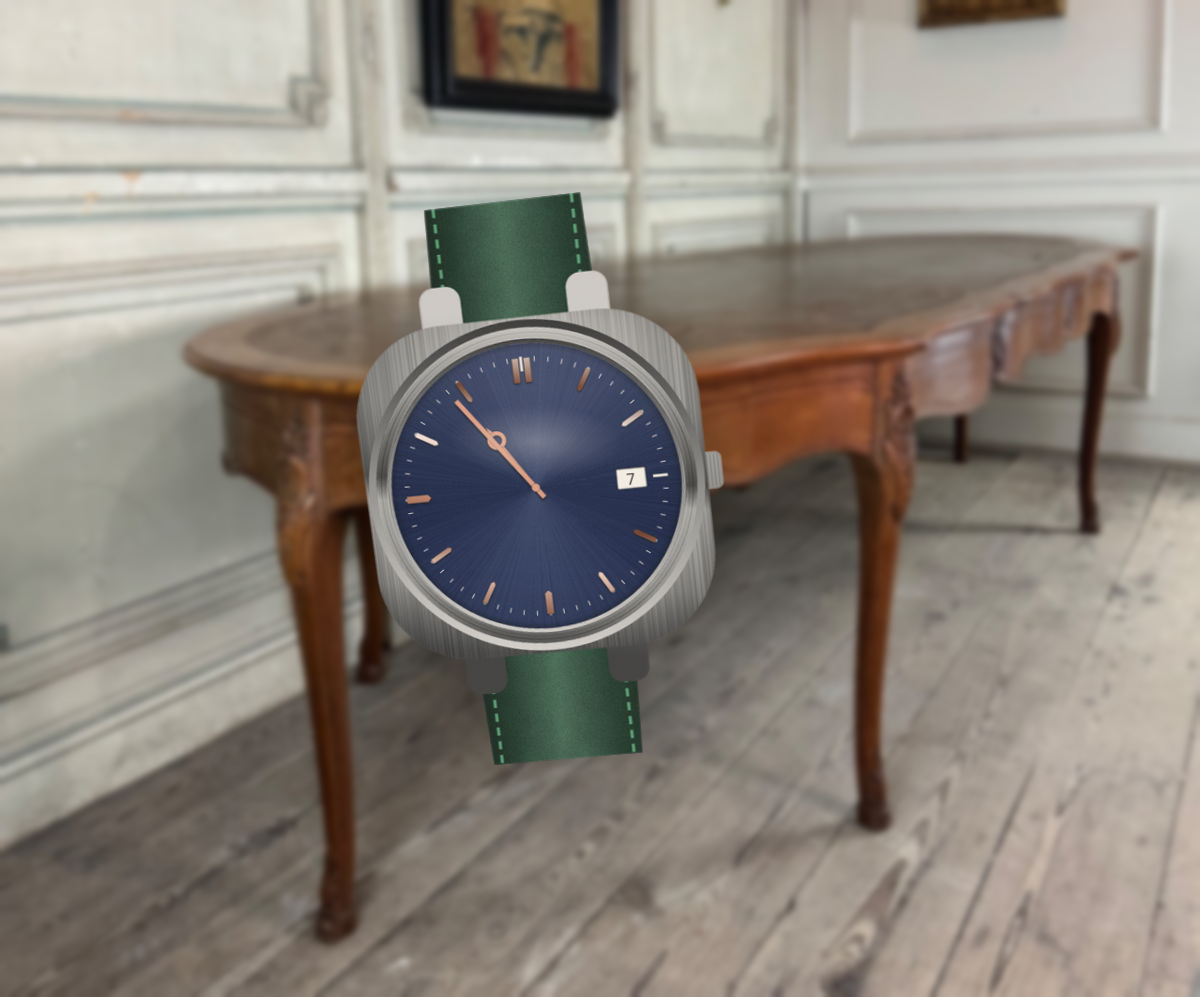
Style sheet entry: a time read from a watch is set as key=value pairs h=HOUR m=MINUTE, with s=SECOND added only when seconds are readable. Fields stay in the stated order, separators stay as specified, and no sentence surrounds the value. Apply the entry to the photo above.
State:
h=10 m=54
